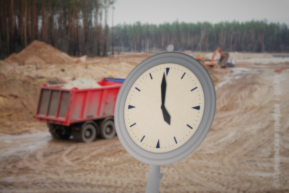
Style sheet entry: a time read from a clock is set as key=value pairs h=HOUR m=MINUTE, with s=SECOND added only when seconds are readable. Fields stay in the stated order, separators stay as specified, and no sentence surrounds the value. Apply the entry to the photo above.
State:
h=4 m=59
